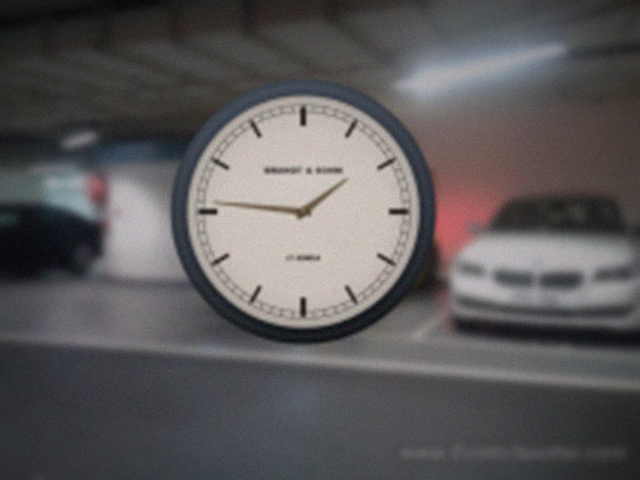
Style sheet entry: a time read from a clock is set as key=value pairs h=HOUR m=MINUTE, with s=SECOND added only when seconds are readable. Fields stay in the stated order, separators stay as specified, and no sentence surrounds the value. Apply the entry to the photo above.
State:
h=1 m=46
